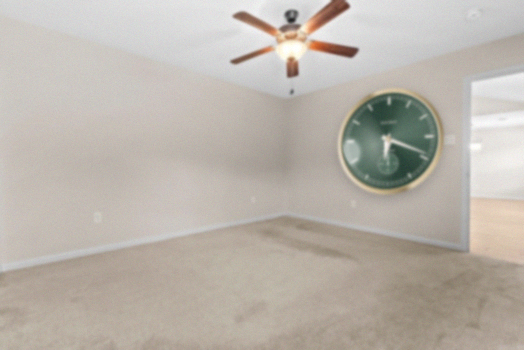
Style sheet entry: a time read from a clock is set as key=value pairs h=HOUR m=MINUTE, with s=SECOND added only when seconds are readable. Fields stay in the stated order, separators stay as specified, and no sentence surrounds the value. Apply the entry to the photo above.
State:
h=6 m=19
